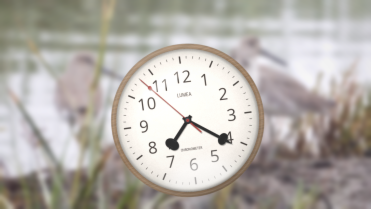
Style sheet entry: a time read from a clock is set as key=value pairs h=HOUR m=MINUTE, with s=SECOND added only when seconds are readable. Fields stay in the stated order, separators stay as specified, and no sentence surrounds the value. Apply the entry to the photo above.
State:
h=7 m=20 s=53
